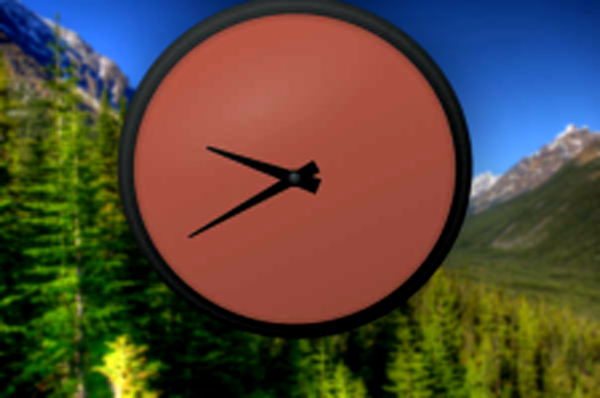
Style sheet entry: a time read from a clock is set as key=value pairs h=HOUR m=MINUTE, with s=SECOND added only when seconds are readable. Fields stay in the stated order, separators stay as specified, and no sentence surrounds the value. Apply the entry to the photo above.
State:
h=9 m=40
